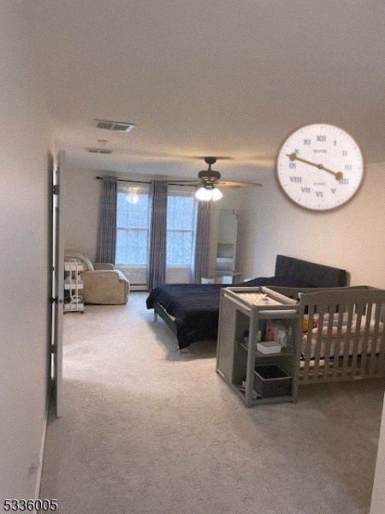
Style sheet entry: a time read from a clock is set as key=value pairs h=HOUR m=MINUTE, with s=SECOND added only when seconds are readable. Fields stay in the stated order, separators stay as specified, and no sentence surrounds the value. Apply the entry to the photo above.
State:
h=3 m=48
